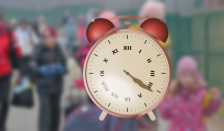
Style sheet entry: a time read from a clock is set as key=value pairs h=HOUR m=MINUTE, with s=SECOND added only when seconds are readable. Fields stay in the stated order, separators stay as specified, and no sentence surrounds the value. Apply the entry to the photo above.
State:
h=4 m=21
